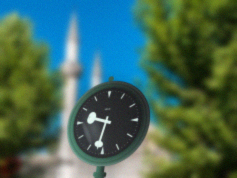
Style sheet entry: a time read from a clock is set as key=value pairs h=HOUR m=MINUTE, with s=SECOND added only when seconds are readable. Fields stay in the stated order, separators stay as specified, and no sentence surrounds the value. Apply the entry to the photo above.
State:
h=9 m=32
